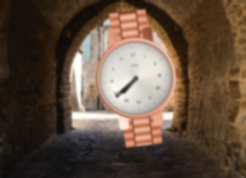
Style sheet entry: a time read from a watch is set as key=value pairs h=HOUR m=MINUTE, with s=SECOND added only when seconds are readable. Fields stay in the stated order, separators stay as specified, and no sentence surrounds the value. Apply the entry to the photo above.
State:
h=7 m=39
